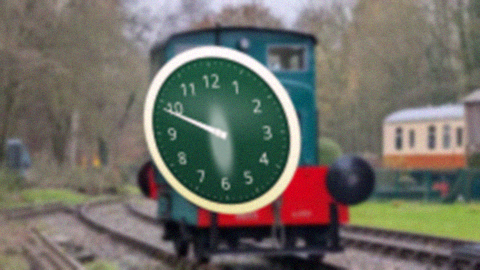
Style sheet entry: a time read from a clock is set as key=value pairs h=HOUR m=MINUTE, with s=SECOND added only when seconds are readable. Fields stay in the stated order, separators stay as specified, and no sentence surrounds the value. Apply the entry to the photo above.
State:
h=9 m=49
